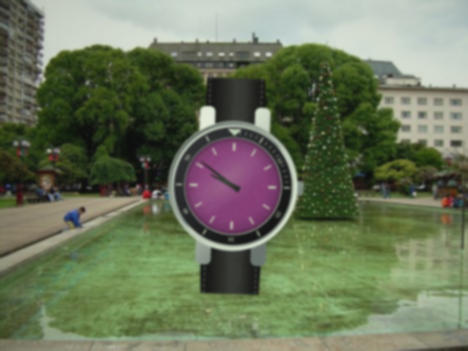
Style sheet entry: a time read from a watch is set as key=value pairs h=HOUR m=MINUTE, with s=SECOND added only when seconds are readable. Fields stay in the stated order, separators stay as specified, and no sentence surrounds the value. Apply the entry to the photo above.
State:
h=9 m=51
